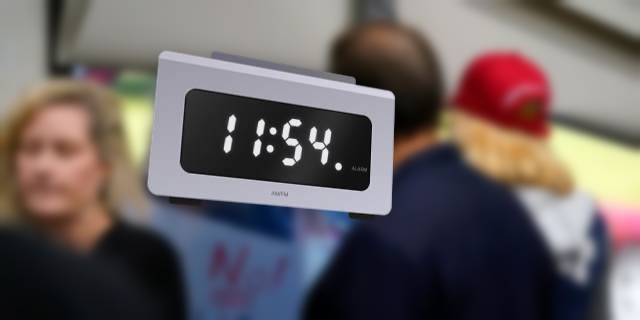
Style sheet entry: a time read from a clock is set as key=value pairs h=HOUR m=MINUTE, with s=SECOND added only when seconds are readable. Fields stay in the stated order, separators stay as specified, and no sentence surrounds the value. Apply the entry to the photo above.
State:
h=11 m=54
